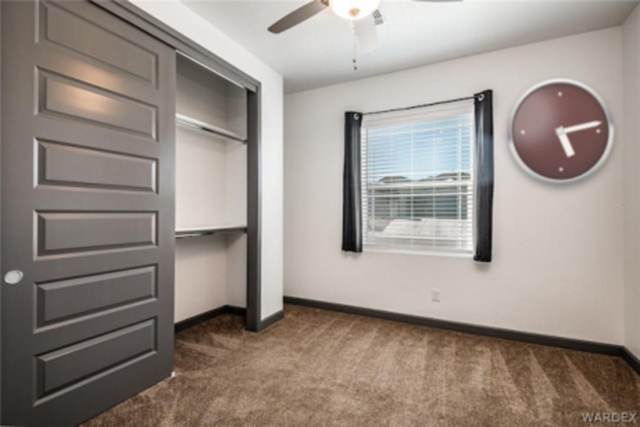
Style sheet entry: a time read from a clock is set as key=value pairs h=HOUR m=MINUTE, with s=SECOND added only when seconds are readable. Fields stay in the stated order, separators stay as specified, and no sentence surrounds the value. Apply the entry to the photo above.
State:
h=5 m=13
